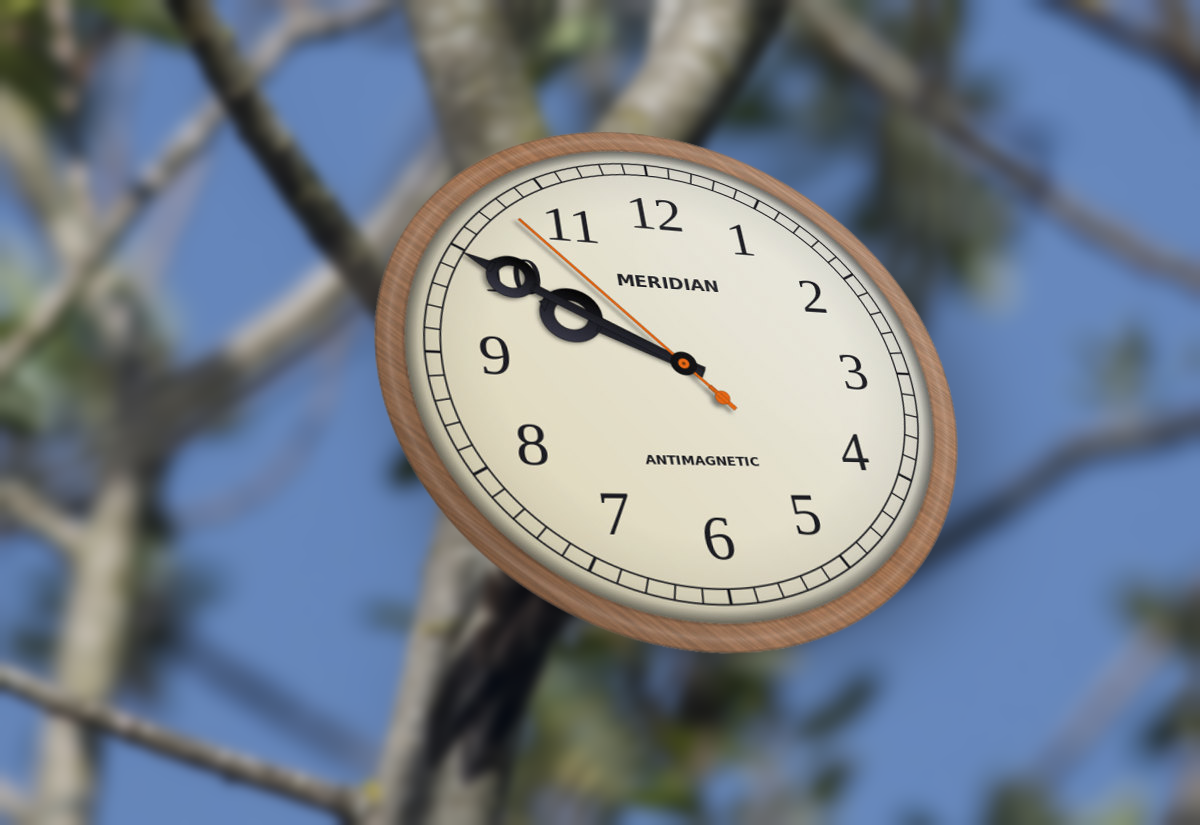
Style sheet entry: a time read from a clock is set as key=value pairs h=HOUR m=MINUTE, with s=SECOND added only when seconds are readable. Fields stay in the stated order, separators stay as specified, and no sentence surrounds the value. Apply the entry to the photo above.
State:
h=9 m=49 s=53
